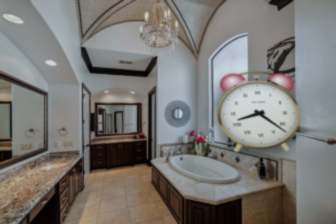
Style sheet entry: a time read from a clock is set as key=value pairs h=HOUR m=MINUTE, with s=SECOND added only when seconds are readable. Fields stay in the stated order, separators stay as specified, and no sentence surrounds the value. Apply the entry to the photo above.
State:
h=8 m=22
